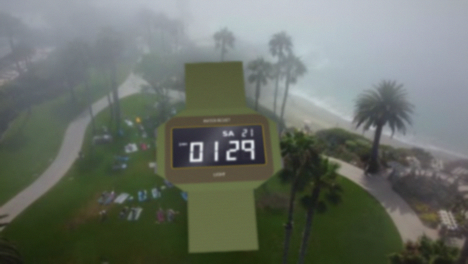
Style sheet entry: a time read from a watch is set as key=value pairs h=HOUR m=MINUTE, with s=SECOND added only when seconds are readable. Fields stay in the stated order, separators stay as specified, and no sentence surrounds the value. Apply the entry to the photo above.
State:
h=1 m=29
